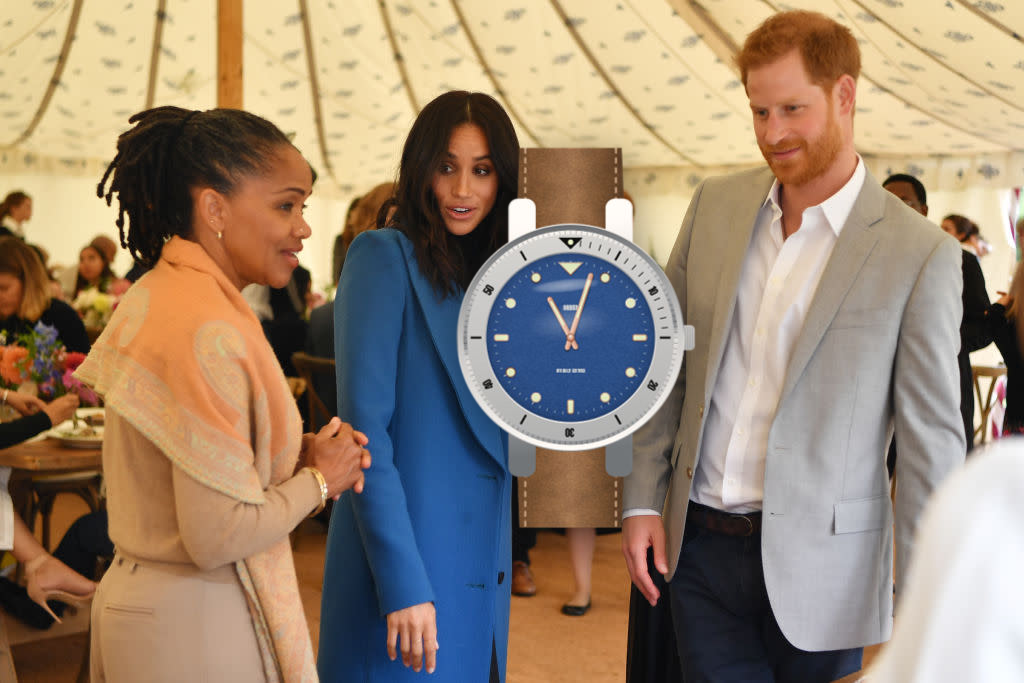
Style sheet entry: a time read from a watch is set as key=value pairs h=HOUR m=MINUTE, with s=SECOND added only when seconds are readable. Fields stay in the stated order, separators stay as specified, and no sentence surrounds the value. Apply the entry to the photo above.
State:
h=11 m=3
